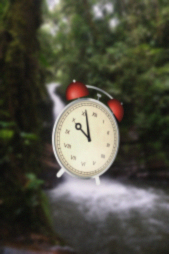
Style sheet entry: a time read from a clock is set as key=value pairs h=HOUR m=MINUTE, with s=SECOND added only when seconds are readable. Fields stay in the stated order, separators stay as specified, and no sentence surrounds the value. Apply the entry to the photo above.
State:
h=9 m=56
